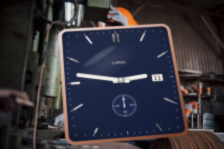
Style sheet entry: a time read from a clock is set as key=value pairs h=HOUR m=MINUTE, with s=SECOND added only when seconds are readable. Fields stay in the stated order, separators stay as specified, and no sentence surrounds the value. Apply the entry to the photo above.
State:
h=2 m=47
